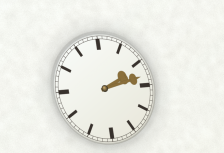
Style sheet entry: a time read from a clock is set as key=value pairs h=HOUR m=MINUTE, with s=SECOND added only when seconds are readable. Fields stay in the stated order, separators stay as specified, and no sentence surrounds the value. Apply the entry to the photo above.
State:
h=2 m=13
